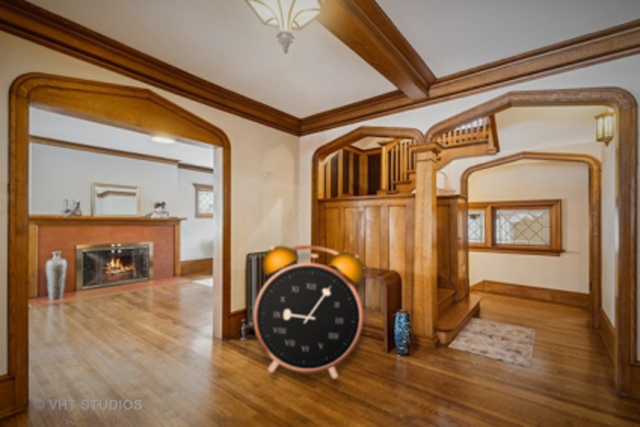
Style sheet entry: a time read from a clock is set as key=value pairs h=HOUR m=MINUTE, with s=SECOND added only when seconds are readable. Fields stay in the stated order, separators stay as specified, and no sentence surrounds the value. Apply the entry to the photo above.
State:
h=9 m=5
